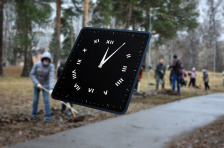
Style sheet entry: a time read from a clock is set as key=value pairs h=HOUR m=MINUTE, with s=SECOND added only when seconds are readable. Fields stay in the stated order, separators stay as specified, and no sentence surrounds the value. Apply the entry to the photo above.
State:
h=12 m=5
